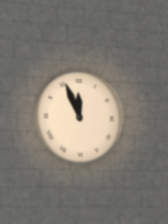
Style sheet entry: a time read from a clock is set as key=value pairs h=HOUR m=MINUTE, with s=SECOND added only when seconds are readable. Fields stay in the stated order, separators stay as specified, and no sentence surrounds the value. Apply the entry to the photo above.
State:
h=11 m=56
